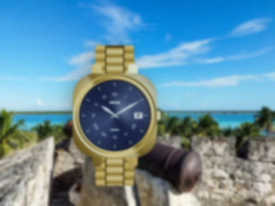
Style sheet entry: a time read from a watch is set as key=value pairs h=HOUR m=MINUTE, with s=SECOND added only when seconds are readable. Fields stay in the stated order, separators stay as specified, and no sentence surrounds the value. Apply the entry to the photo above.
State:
h=10 m=10
